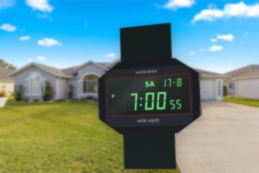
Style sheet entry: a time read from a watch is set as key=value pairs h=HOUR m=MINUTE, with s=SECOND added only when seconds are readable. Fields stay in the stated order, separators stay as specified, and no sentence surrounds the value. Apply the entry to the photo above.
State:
h=7 m=0
